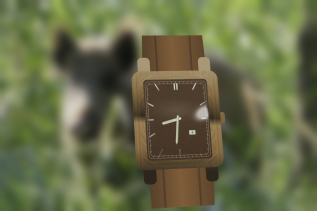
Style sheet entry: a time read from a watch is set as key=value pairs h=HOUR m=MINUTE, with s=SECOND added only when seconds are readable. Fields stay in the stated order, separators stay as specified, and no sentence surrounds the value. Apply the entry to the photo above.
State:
h=8 m=31
